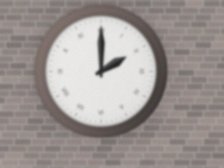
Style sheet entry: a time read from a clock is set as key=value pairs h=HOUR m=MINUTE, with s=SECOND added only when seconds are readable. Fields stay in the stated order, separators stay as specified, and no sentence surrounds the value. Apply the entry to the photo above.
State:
h=2 m=0
